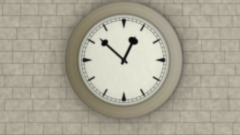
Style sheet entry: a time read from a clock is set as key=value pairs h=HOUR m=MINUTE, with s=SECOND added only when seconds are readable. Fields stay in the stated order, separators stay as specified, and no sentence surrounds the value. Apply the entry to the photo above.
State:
h=12 m=52
